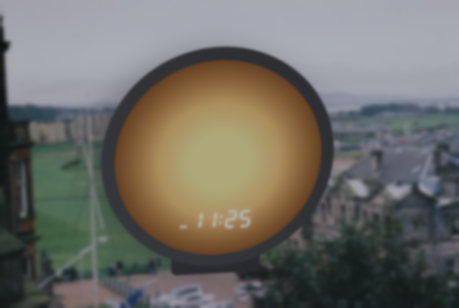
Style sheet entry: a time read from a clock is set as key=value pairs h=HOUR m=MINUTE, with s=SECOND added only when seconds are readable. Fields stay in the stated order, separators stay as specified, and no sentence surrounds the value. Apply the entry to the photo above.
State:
h=11 m=25
